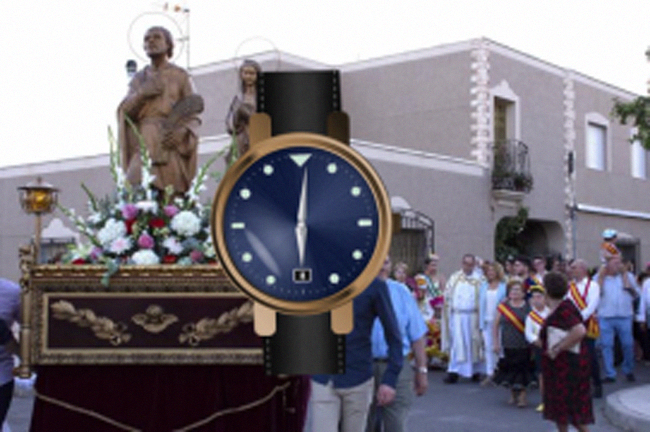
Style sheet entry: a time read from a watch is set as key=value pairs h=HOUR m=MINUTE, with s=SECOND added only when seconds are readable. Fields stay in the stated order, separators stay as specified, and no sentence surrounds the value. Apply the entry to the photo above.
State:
h=6 m=1
